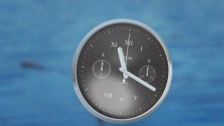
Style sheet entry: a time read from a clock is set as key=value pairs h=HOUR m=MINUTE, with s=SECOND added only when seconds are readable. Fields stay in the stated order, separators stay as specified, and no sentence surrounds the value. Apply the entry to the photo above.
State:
h=11 m=19
